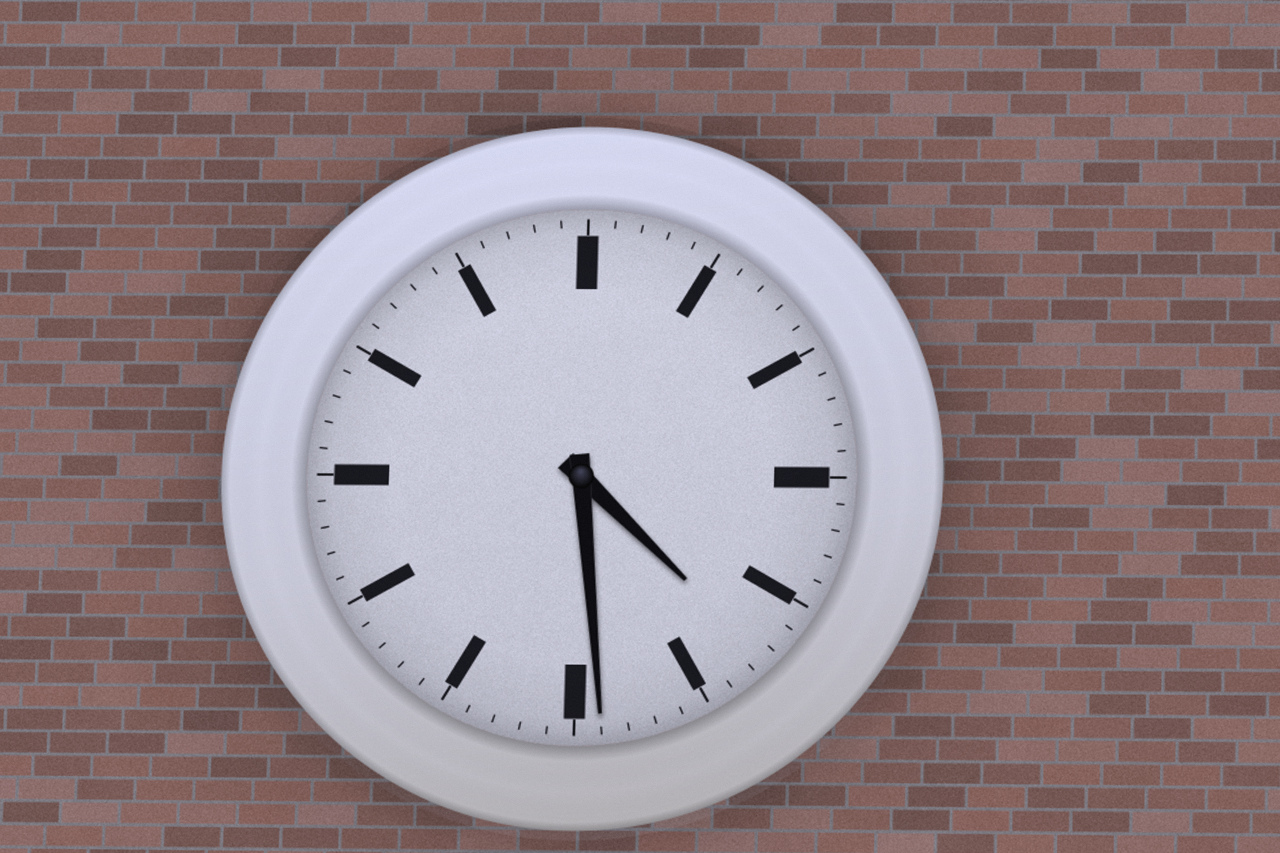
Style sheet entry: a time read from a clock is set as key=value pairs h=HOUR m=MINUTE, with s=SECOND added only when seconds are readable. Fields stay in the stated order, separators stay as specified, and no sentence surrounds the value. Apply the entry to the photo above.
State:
h=4 m=29
